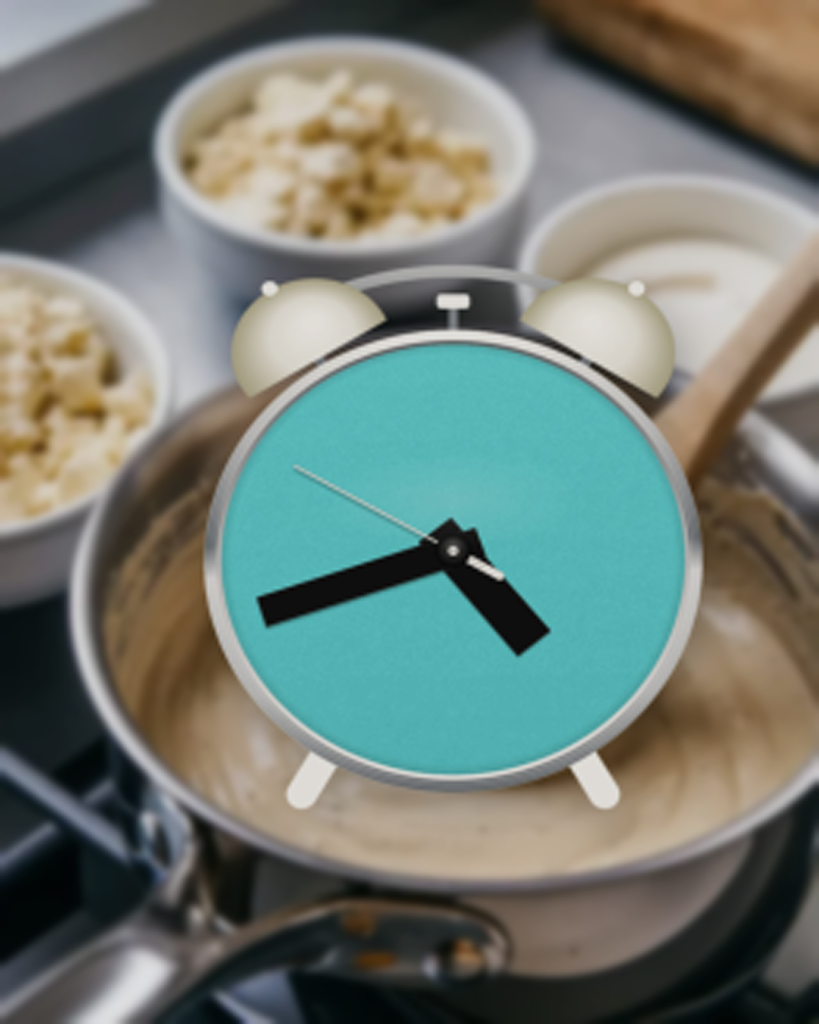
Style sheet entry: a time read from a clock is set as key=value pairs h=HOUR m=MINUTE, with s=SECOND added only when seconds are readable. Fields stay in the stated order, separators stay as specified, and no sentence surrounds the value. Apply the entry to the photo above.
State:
h=4 m=41 s=50
